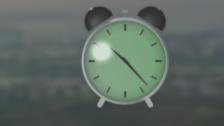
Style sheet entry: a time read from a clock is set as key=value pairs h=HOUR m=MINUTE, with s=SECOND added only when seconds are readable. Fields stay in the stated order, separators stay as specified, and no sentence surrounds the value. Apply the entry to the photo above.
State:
h=10 m=23
